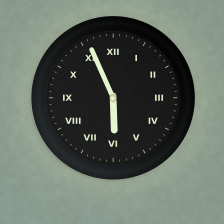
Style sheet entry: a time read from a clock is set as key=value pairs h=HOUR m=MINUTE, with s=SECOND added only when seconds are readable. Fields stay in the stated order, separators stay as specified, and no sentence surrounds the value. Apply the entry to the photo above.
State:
h=5 m=56
